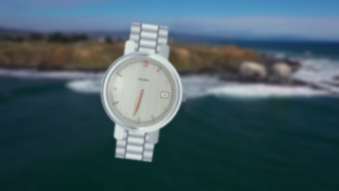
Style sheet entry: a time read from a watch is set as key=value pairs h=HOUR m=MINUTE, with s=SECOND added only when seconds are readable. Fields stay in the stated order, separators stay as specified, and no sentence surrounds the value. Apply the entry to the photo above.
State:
h=6 m=32
